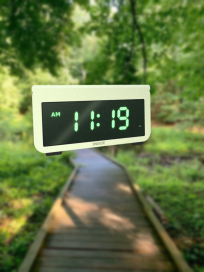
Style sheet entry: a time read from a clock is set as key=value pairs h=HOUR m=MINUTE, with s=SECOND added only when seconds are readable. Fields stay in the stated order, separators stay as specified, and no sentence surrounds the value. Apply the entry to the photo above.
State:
h=11 m=19
